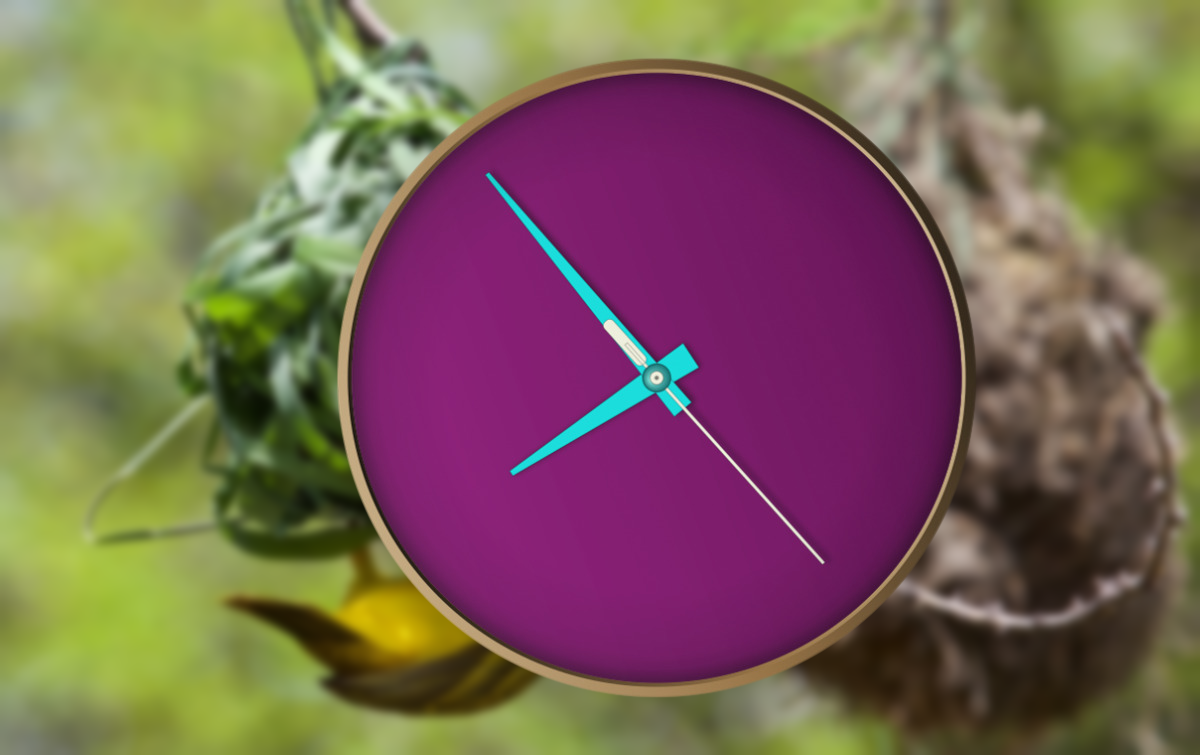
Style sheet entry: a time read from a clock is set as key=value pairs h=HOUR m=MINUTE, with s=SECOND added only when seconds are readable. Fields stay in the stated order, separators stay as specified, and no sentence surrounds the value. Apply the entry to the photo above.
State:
h=7 m=53 s=23
